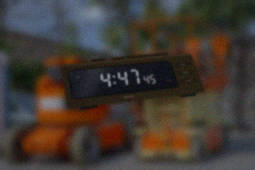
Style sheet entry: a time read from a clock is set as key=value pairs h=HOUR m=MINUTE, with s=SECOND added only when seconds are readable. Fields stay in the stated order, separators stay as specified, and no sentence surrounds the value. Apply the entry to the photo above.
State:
h=4 m=47
